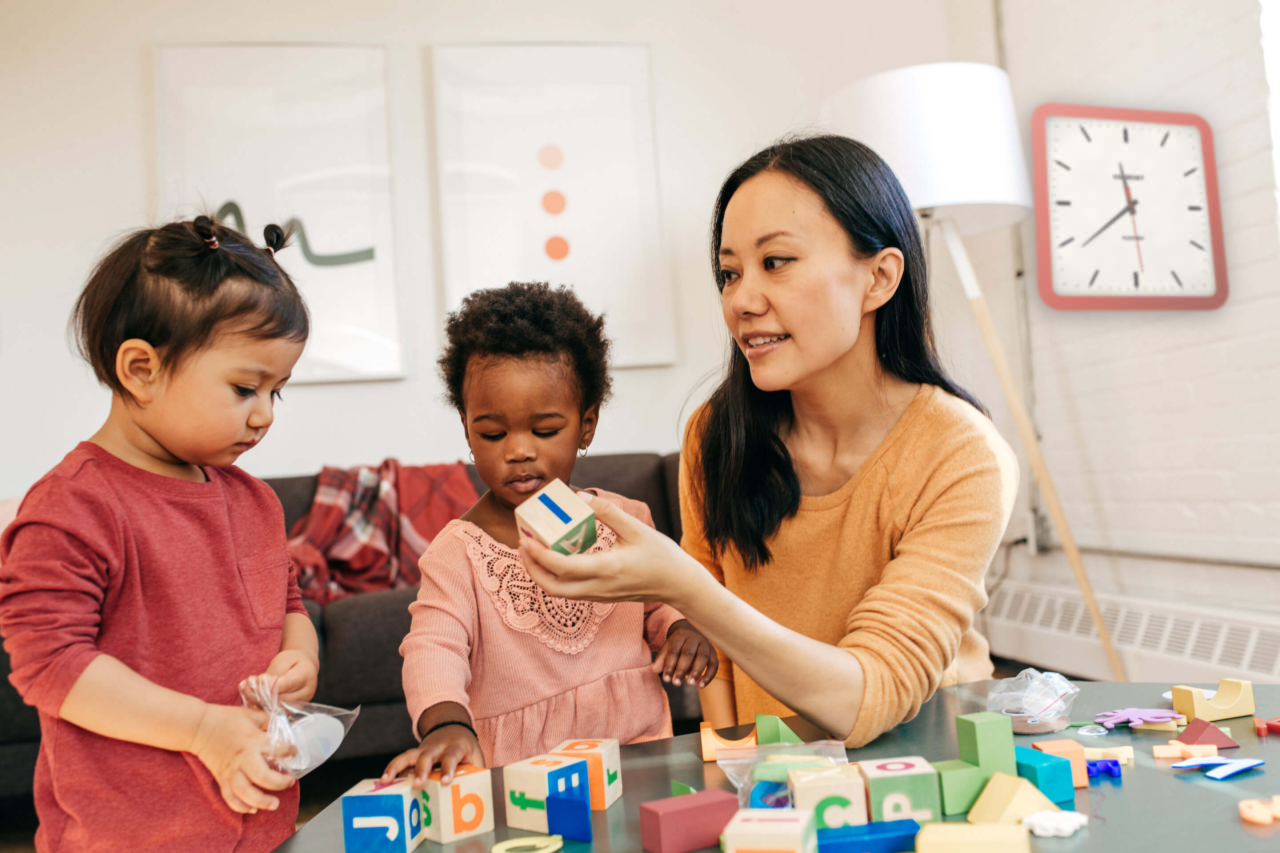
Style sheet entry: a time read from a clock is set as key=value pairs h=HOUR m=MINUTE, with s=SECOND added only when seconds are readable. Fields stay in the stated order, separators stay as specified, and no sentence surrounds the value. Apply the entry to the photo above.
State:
h=11 m=38 s=29
